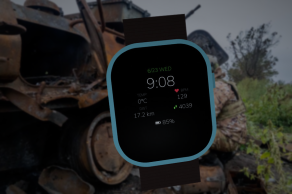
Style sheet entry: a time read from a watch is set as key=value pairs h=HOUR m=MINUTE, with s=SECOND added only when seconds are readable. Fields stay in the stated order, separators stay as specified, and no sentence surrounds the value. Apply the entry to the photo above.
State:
h=9 m=8
